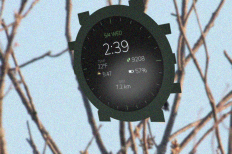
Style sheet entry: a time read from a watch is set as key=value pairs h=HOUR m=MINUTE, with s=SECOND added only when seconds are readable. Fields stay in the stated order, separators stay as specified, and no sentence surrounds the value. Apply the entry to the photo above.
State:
h=2 m=39
